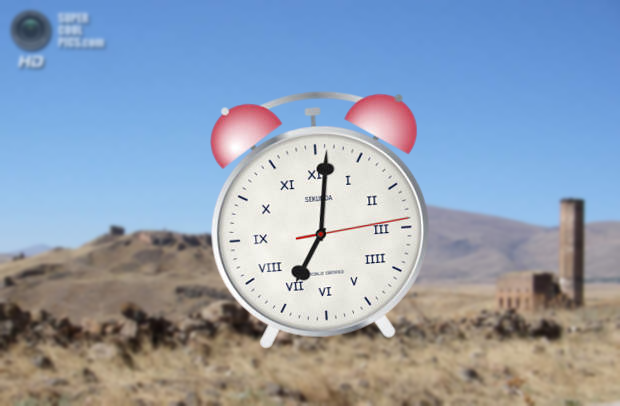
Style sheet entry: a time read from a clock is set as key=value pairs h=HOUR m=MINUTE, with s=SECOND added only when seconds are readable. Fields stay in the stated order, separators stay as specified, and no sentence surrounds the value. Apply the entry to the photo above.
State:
h=7 m=1 s=14
